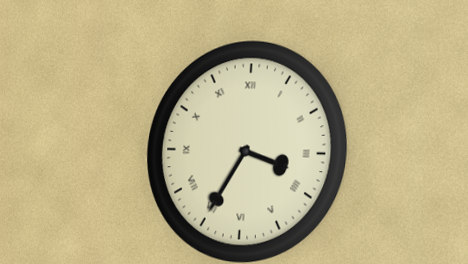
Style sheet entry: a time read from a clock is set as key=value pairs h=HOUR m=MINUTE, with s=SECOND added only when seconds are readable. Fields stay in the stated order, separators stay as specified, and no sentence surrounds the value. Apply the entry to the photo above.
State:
h=3 m=35
